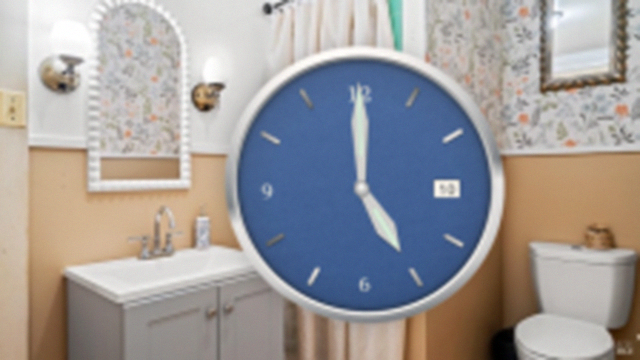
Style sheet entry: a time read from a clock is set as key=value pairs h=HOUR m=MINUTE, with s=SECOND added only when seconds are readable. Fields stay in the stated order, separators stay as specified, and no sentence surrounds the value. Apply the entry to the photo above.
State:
h=5 m=0
